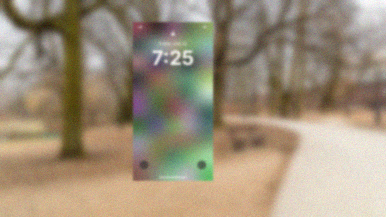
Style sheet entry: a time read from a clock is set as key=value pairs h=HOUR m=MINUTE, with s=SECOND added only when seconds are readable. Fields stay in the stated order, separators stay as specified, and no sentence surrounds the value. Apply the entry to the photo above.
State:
h=7 m=25
